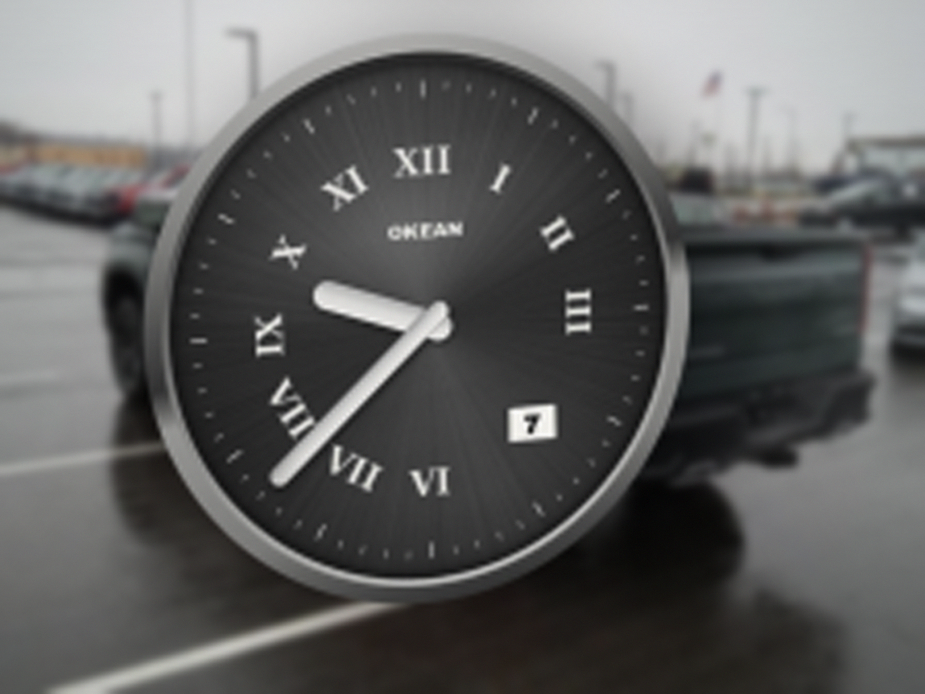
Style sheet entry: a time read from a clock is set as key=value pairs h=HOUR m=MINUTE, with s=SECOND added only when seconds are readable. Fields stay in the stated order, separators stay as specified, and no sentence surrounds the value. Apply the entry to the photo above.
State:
h=9 m=38
